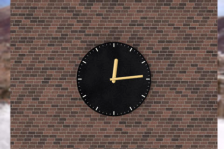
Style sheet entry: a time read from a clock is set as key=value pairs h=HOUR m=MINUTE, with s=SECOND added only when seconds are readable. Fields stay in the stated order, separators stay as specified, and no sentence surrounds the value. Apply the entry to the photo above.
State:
h=12 m=14
